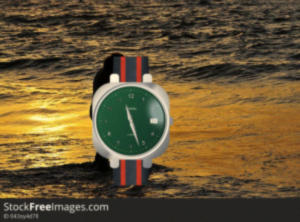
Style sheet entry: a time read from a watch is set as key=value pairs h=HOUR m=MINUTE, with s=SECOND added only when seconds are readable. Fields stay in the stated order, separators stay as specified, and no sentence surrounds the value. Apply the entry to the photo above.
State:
h=11 m=27
